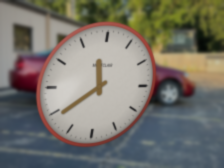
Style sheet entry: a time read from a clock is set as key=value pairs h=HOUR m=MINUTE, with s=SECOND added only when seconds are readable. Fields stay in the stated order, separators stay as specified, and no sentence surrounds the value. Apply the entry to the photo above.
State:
h=11 m=39
